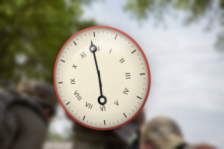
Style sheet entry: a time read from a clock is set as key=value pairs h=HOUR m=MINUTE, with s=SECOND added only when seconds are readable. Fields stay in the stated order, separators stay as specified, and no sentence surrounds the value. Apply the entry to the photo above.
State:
h=5 m=59
